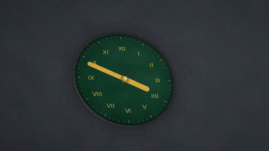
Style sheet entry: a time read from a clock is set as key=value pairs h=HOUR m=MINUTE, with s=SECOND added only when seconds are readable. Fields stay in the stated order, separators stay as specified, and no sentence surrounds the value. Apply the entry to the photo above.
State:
h=3 m=49
